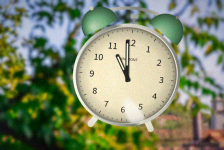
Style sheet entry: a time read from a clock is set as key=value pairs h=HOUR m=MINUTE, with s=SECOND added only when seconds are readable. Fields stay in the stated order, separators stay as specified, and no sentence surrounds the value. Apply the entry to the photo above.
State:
h=10 m=59
